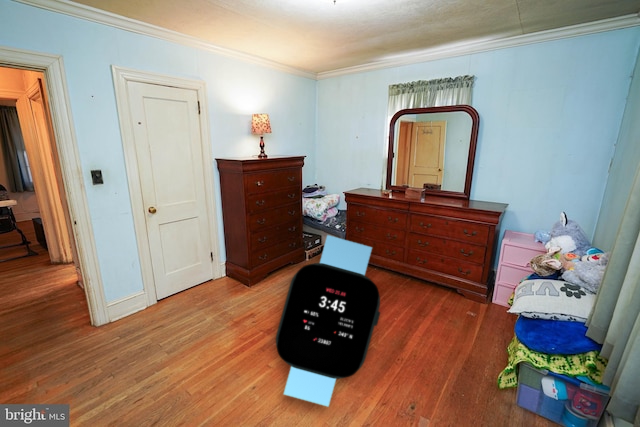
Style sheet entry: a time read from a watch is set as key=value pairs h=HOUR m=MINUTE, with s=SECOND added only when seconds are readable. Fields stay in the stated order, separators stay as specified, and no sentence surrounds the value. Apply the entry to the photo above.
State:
h=3 m=45
